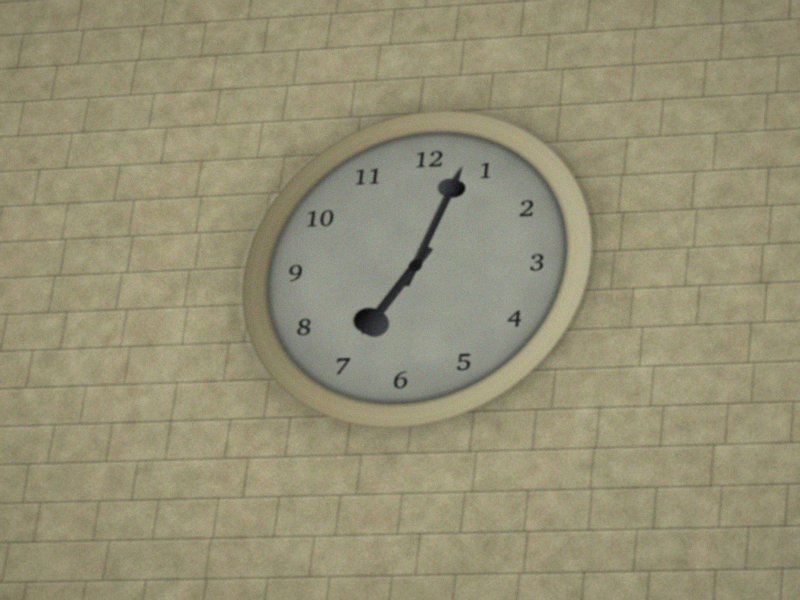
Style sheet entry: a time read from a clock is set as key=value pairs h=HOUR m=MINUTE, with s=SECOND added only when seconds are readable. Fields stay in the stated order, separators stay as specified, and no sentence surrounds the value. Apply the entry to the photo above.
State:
h=7 m=3
